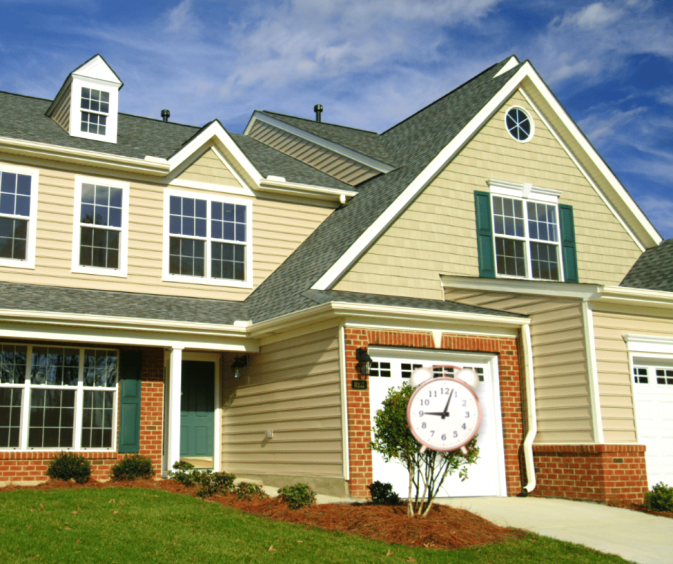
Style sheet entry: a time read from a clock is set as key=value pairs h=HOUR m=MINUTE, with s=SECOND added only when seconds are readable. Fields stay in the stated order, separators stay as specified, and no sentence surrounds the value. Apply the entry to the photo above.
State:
h=9 m=3
